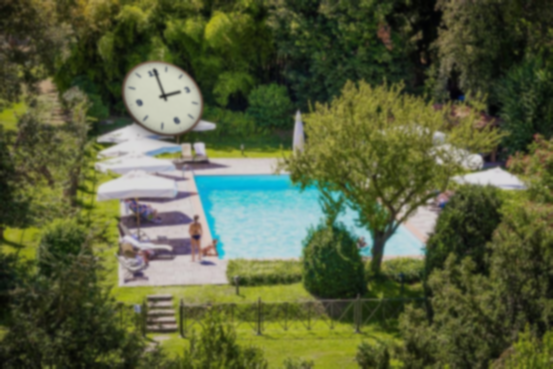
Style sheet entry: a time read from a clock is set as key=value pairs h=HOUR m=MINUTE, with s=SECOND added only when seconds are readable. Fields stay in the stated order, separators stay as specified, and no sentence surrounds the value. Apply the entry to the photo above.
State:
h=3 m=1
